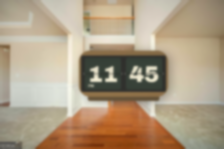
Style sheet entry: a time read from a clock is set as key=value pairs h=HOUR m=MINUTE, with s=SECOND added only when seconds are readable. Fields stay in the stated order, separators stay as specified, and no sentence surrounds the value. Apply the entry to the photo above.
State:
h=11 m=45
